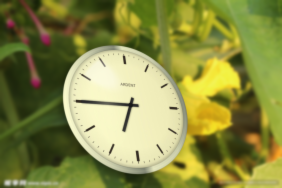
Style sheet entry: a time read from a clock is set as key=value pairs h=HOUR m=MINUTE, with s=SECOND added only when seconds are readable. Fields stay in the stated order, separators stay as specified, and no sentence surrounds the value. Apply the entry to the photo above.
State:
h=6 m=45
